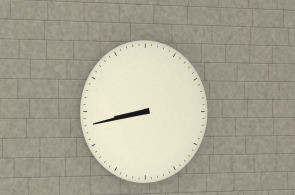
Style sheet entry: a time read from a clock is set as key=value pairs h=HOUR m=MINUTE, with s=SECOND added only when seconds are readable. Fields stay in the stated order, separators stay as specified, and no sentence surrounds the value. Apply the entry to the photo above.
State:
h=8 m=43
